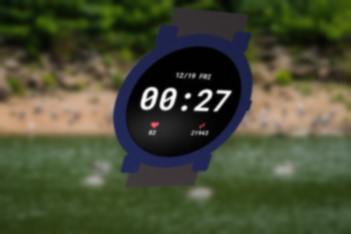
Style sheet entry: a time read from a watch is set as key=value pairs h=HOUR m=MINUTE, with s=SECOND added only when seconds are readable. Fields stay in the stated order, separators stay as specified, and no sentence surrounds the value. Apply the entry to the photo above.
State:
h=0 m=27
